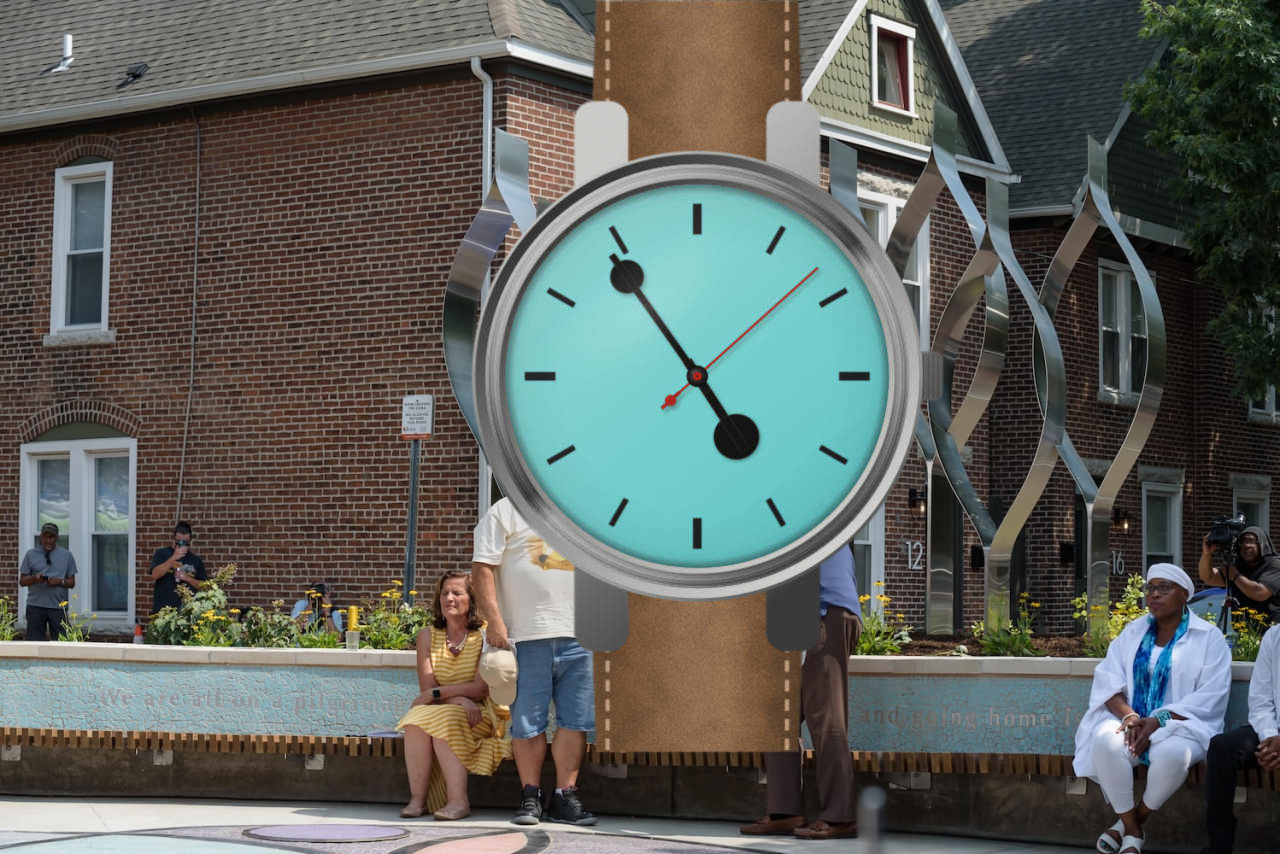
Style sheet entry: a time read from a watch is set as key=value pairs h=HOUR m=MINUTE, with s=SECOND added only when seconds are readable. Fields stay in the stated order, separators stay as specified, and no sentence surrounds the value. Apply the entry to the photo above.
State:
h=4 m=54 s=8
